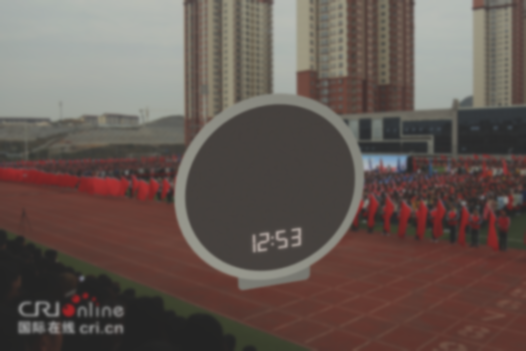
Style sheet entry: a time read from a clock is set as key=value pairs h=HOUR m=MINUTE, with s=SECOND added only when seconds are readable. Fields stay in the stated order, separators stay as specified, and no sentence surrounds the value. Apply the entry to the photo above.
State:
h=12 m=53
